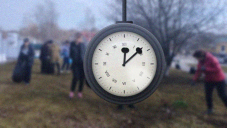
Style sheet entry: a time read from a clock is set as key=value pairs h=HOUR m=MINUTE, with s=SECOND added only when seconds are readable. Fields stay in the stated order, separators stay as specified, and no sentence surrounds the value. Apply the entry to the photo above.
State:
h=12 m=8
